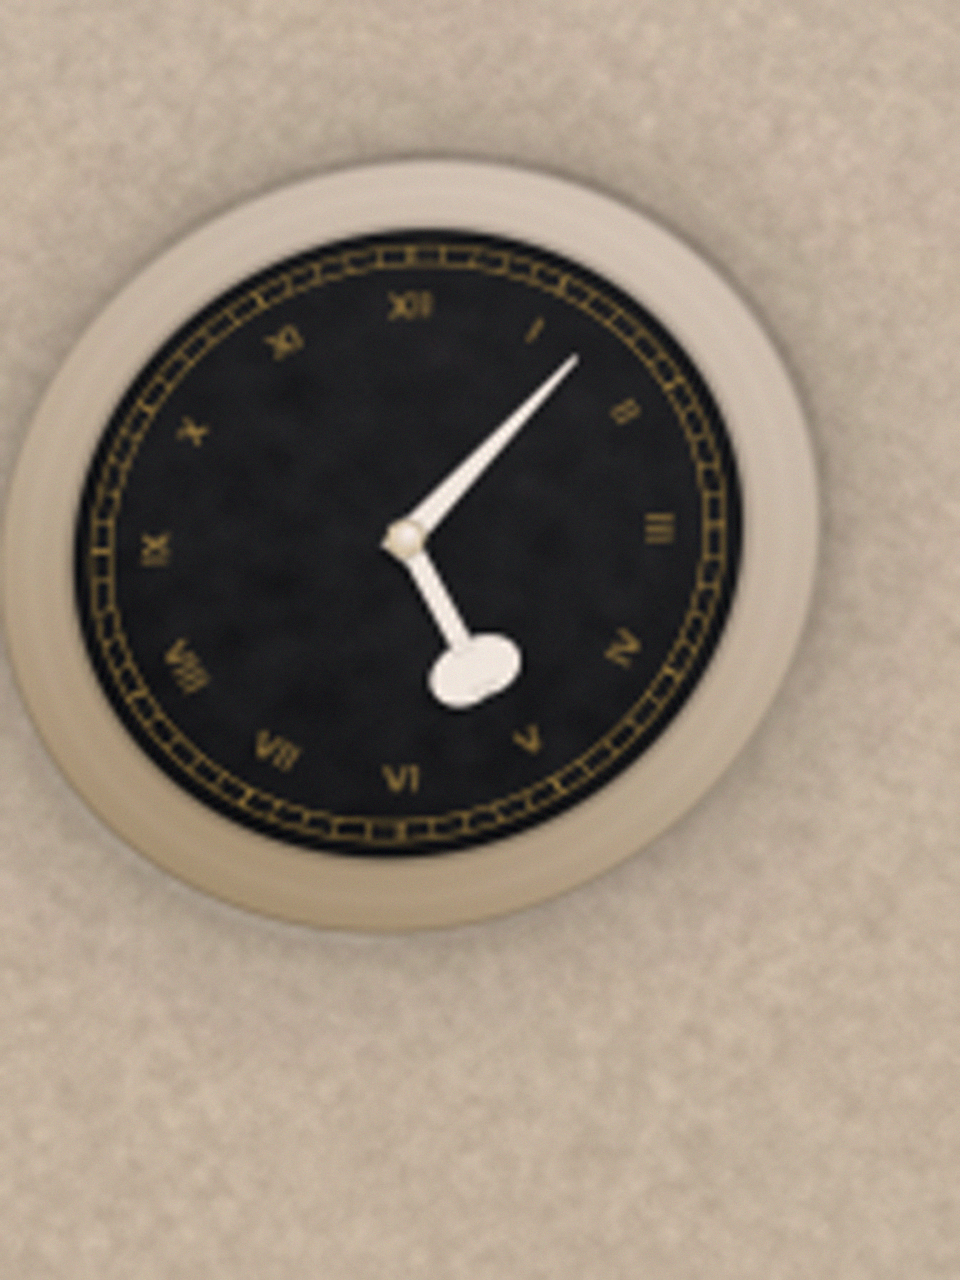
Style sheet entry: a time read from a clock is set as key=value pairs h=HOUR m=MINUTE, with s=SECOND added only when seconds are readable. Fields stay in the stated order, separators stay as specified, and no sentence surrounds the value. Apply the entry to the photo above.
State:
h=5 m=7
